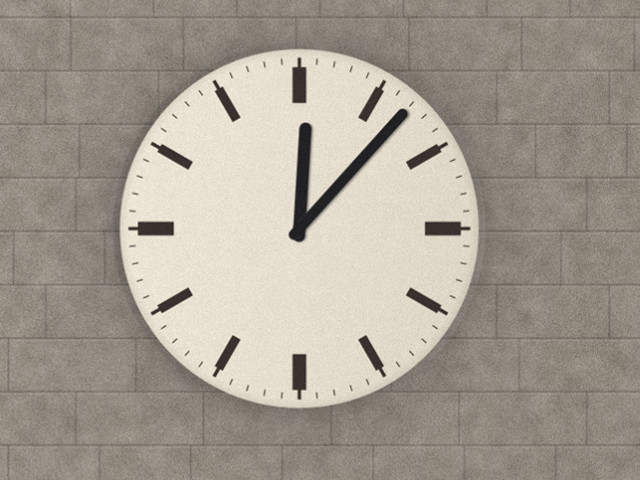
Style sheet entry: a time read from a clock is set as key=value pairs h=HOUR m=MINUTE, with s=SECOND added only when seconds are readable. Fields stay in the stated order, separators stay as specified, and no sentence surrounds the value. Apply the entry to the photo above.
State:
h=12 m=7
